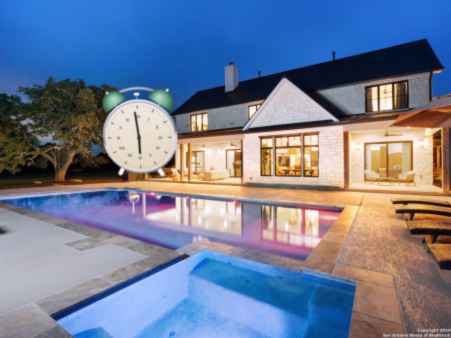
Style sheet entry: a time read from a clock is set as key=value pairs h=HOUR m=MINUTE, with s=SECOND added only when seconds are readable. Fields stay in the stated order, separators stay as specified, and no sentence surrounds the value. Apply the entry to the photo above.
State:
h=5 m=59
